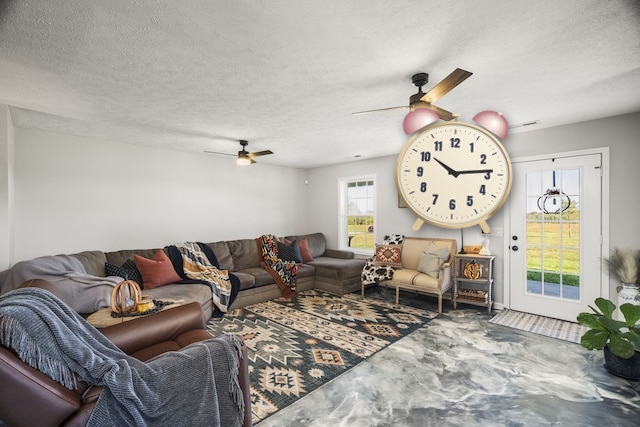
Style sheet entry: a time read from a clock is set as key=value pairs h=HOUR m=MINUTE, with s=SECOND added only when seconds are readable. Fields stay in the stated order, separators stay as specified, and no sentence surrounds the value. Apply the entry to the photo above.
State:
h=10 m=14
